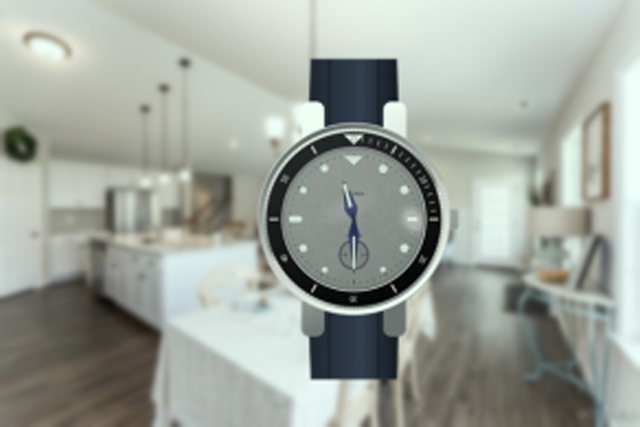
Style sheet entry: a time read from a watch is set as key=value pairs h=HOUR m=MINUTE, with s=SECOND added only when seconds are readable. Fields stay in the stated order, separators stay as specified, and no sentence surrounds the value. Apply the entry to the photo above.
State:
h=11 m=30
